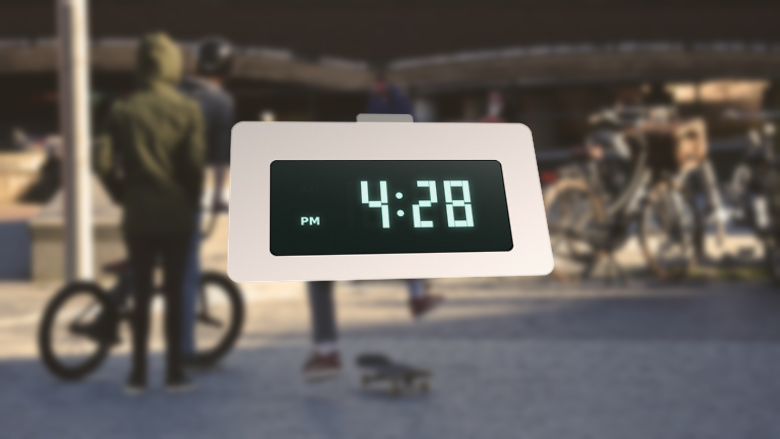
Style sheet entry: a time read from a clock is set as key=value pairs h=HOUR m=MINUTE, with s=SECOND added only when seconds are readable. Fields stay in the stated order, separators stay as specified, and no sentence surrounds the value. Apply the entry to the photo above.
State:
h=4 m=28
